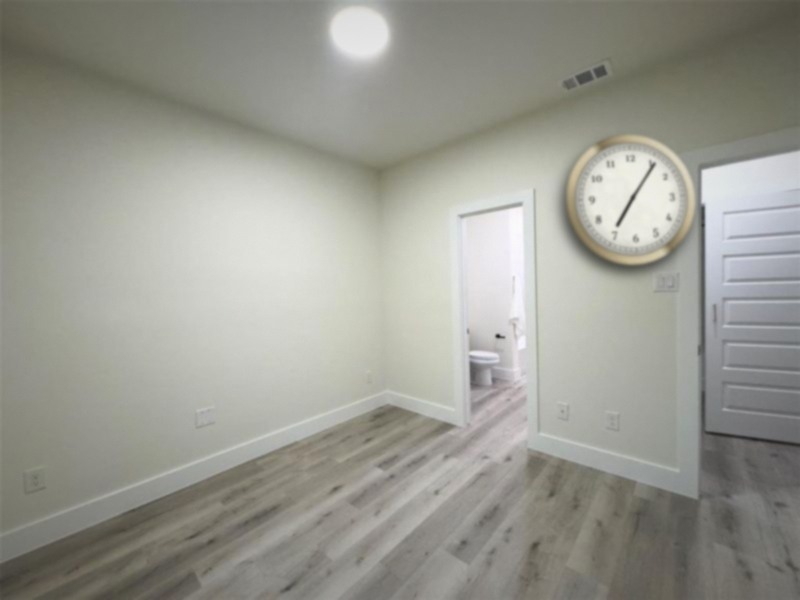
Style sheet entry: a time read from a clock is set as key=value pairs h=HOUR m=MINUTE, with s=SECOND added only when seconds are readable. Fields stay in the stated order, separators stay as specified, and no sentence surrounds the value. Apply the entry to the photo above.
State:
h=7 m=6
